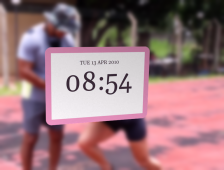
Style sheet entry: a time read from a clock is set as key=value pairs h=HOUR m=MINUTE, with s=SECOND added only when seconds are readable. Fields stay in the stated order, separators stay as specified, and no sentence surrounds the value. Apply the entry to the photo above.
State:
h=8 m=54
